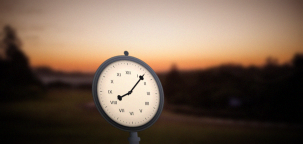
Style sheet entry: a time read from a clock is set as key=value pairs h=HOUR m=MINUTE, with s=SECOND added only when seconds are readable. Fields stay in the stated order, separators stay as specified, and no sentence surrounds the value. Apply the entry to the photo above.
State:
h=8 m=7
